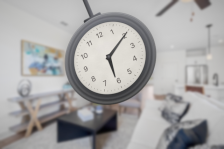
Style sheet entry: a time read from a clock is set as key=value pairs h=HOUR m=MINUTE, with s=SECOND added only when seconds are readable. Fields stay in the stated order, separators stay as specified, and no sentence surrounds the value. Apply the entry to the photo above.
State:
h=6 m=10
